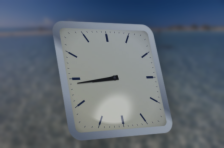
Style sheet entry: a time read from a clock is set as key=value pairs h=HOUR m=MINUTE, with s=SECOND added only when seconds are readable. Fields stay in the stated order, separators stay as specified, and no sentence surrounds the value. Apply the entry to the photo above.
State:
h=8 m=44
